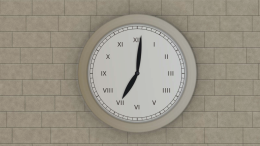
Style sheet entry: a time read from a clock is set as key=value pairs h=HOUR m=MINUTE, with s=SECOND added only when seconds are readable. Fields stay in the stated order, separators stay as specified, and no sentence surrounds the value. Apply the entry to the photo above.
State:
h=7 m=1
